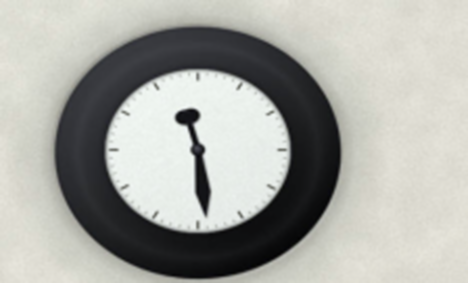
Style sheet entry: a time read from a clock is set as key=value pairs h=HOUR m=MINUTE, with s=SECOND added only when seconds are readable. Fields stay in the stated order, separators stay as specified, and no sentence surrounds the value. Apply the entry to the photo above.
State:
h=11 m=29
